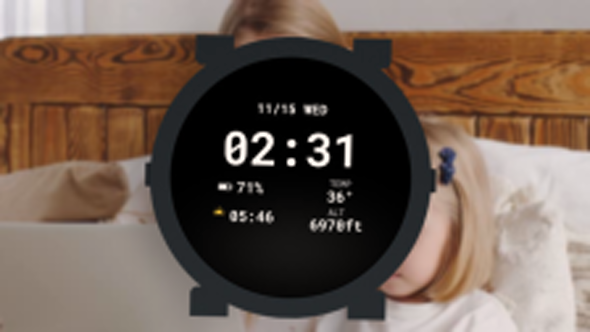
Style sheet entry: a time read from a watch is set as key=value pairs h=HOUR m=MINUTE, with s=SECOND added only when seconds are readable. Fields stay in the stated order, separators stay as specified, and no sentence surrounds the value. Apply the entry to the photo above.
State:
h=2 m=31
